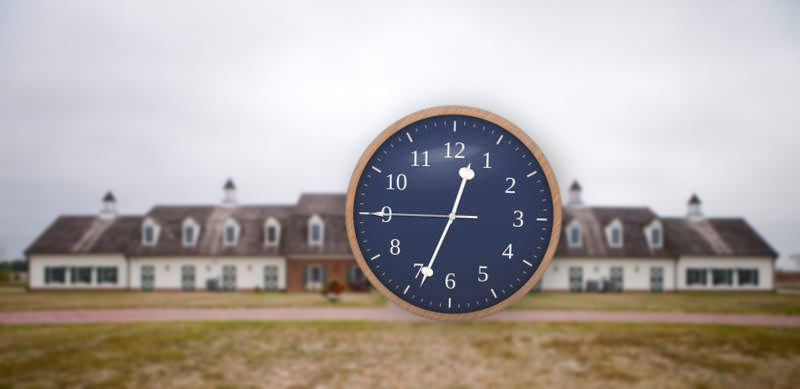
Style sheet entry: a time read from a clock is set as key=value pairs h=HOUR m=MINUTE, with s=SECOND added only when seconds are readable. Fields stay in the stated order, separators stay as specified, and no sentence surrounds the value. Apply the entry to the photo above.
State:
h=12 m=33 s=45
